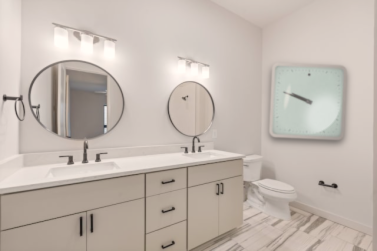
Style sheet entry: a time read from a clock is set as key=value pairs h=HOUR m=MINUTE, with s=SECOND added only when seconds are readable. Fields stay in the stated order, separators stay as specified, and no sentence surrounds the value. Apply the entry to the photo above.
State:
h=9 m=48
